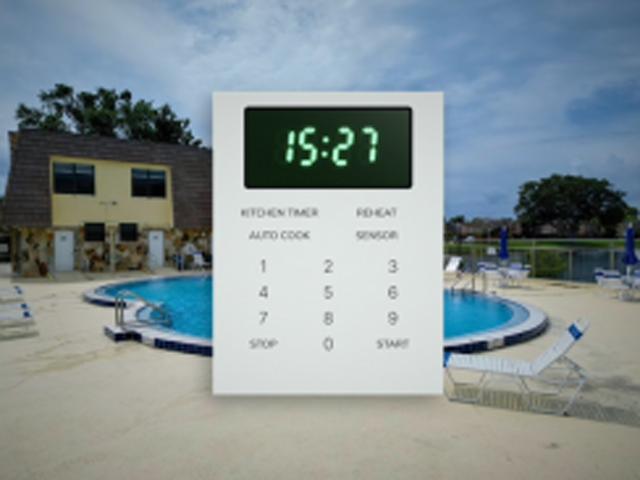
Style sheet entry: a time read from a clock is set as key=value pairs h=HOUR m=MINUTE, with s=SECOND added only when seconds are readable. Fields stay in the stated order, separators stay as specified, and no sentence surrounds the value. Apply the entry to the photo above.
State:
h=15 m=27
